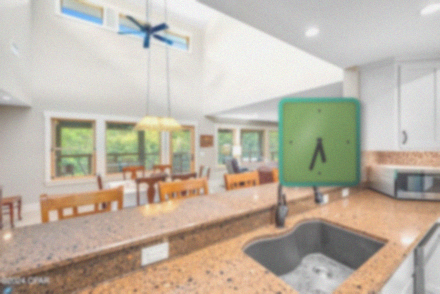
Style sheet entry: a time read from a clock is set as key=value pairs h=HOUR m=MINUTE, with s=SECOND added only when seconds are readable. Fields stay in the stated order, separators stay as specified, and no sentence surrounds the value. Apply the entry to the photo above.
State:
h=5 m=33
